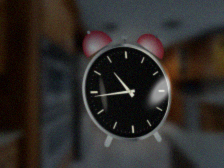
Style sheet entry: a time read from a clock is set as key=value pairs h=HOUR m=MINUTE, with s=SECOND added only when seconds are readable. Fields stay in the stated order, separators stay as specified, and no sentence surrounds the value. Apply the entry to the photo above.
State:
h=10 m=44
